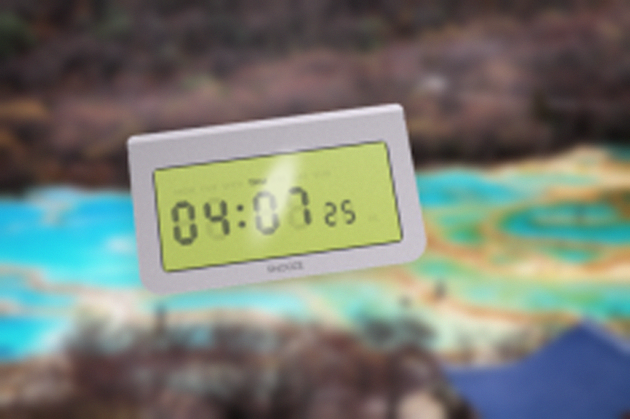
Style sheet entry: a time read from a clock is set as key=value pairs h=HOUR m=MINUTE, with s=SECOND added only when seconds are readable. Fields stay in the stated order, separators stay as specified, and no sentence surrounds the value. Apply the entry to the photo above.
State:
h=4 m=7 s=25
